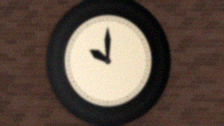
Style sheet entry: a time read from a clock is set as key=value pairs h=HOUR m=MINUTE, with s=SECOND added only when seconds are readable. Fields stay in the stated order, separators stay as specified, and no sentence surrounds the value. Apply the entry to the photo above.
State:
h=10 m=0
